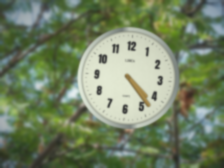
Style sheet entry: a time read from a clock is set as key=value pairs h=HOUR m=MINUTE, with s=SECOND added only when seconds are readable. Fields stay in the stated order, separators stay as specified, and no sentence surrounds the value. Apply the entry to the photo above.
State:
h=4 m=23
